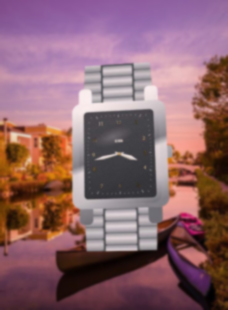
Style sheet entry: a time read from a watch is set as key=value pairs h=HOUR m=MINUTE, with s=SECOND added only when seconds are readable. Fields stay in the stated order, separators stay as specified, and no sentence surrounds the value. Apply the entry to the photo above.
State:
h=3 m=43
